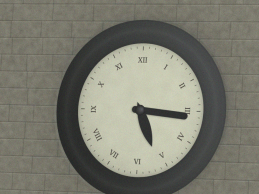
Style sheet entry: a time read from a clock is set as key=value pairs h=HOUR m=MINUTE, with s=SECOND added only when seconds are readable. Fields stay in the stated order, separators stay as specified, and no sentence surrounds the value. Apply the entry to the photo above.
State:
h=5 m=16
